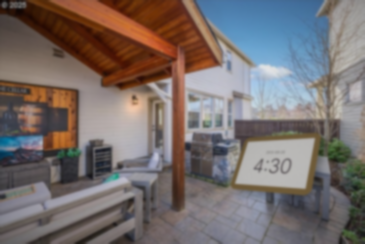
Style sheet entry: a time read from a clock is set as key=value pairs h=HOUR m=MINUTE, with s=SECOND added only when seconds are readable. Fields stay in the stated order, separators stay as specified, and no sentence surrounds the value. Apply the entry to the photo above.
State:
h=4 m=30
